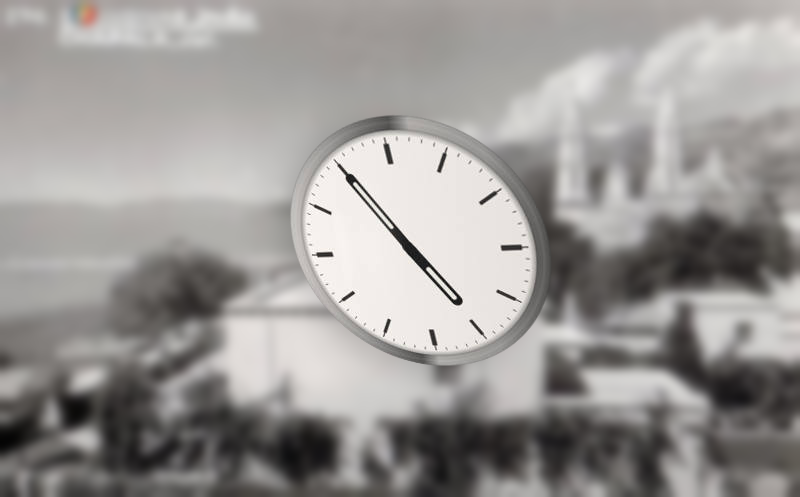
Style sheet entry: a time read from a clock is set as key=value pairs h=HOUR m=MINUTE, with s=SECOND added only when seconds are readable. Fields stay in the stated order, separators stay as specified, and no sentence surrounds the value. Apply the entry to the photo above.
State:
h=4 m=55
